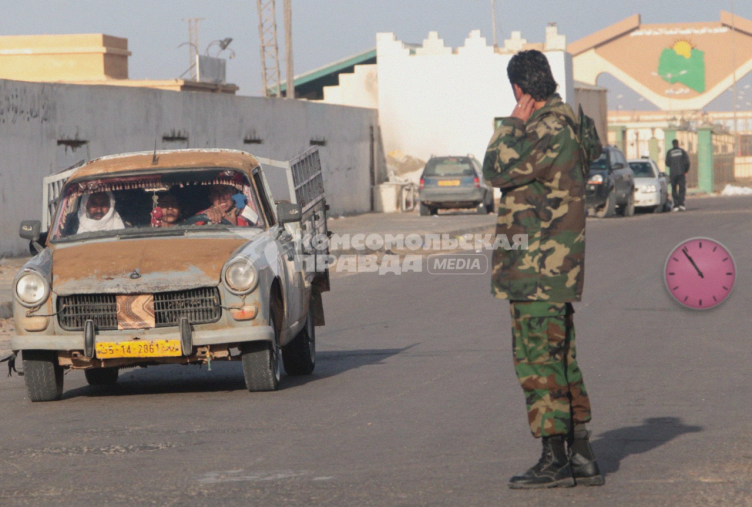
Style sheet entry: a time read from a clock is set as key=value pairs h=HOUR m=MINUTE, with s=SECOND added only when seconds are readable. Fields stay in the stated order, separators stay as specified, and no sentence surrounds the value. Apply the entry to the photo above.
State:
h=10 m=54
